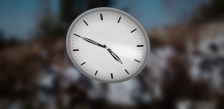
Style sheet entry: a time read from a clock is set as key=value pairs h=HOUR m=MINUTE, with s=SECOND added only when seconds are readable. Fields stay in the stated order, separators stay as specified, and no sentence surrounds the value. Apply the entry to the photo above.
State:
h=4 m=50
